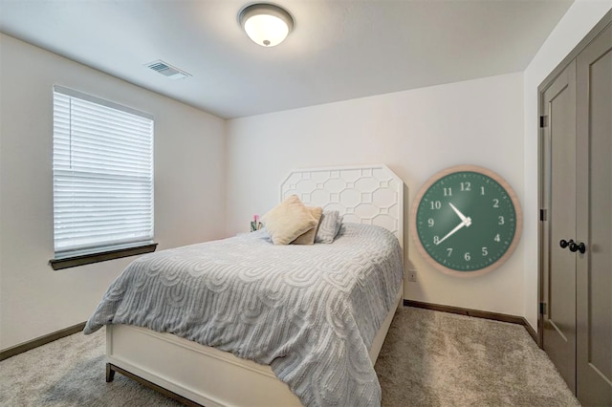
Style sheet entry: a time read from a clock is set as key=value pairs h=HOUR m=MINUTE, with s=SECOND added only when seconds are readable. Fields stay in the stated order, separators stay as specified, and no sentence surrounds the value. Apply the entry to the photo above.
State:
h=10 m=39
